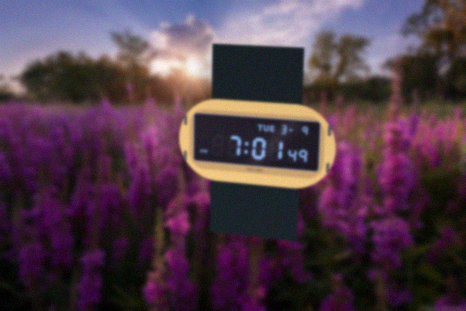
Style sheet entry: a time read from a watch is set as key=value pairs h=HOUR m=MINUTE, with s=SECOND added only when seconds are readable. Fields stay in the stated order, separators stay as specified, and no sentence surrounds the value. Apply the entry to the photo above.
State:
h=7 m=1 s=49
